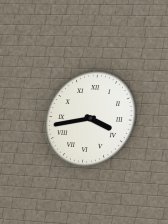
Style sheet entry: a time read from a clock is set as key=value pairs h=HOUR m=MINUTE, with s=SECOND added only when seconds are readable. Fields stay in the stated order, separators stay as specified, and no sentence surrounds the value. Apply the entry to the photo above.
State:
h=3 m=43
